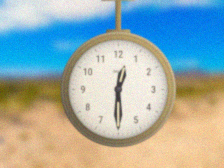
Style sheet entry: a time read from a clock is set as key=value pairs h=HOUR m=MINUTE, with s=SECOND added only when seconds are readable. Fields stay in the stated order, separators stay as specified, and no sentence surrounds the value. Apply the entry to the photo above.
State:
h=12 m=30
